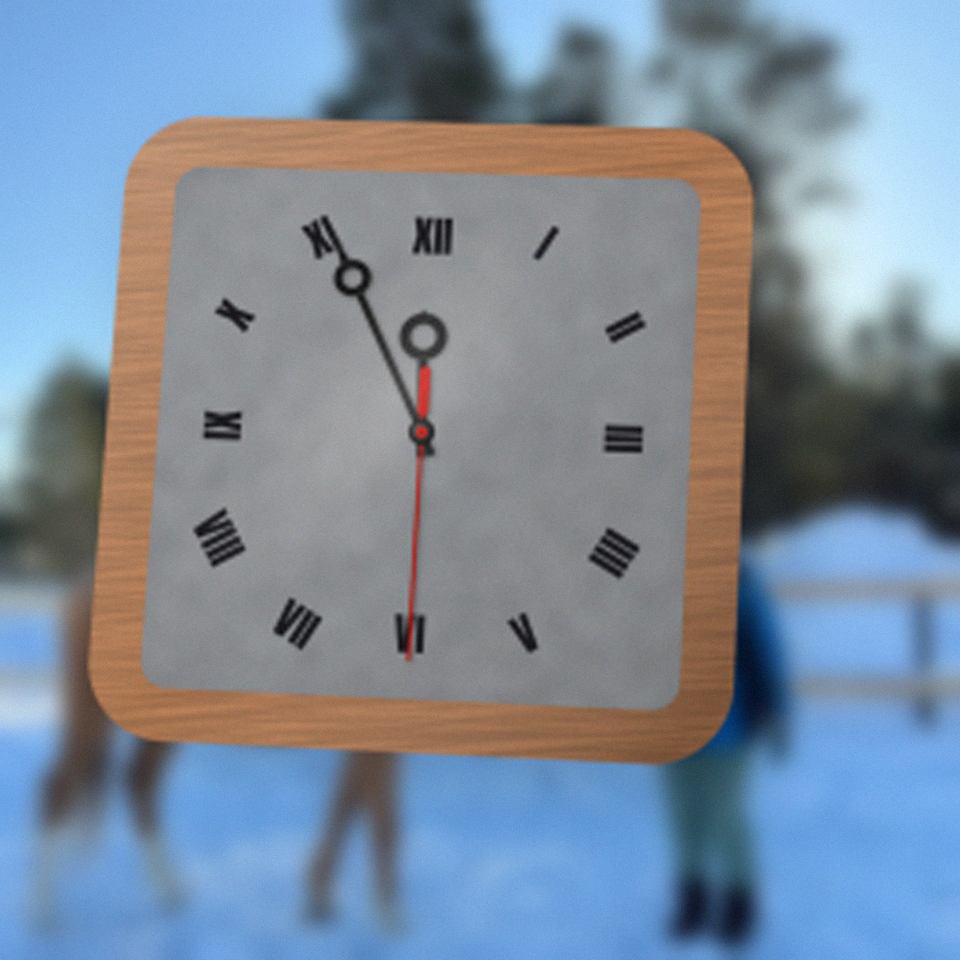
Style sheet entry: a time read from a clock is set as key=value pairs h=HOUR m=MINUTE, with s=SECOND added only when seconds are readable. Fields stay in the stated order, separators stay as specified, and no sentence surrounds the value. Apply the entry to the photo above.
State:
h=11 m=55 s=30
